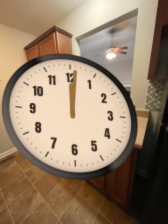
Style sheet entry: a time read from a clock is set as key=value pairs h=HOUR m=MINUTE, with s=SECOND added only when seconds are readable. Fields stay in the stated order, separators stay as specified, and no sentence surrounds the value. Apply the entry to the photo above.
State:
h=12 m=1
